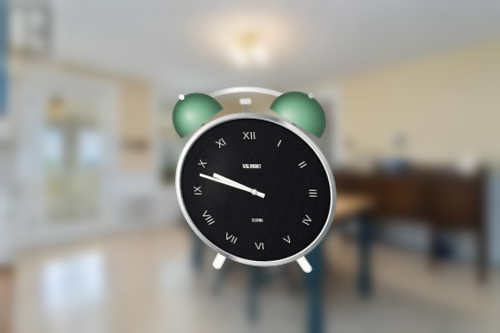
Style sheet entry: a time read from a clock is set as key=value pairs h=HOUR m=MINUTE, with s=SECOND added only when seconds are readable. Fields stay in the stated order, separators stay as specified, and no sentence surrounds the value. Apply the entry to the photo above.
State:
h=9 m=48
